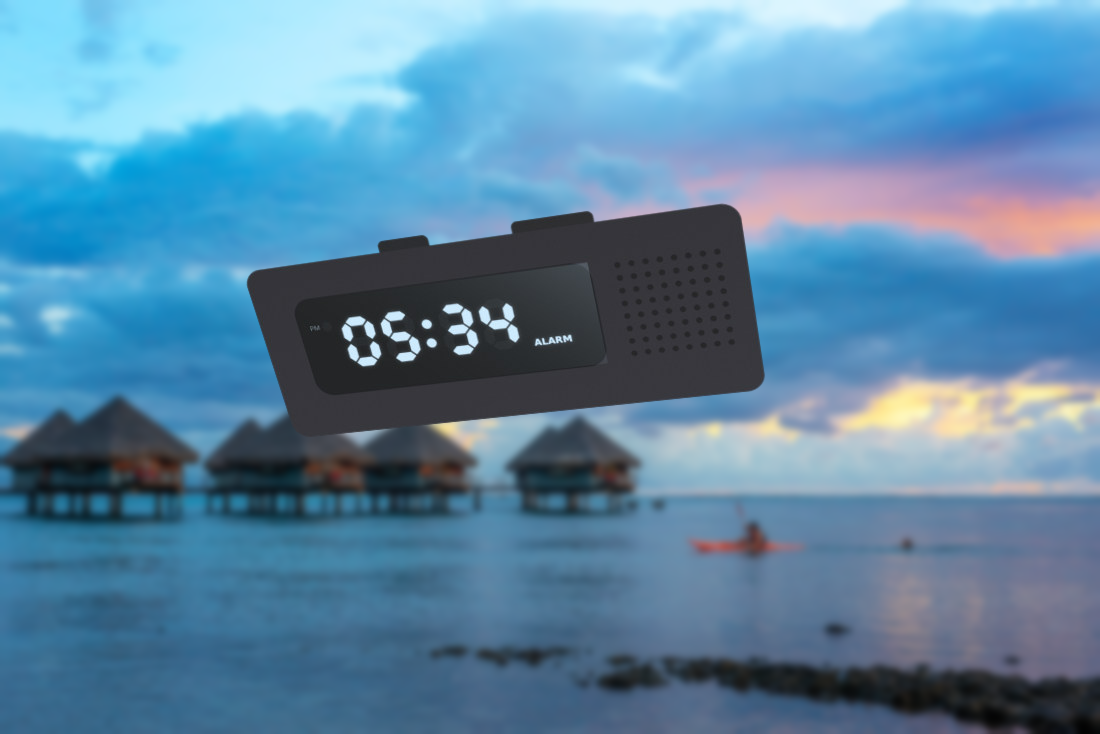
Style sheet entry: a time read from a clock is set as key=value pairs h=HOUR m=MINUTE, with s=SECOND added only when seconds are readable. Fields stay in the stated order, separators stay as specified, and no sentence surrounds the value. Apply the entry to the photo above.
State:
h=5 m=34
